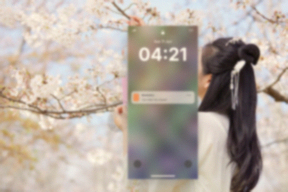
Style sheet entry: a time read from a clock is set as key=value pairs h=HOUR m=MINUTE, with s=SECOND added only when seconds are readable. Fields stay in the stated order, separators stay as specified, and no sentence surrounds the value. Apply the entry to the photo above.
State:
h=4 m=21
